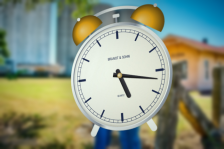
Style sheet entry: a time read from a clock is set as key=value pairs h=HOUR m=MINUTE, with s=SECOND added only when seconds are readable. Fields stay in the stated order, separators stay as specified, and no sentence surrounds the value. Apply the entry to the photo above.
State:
h=5 m=17
